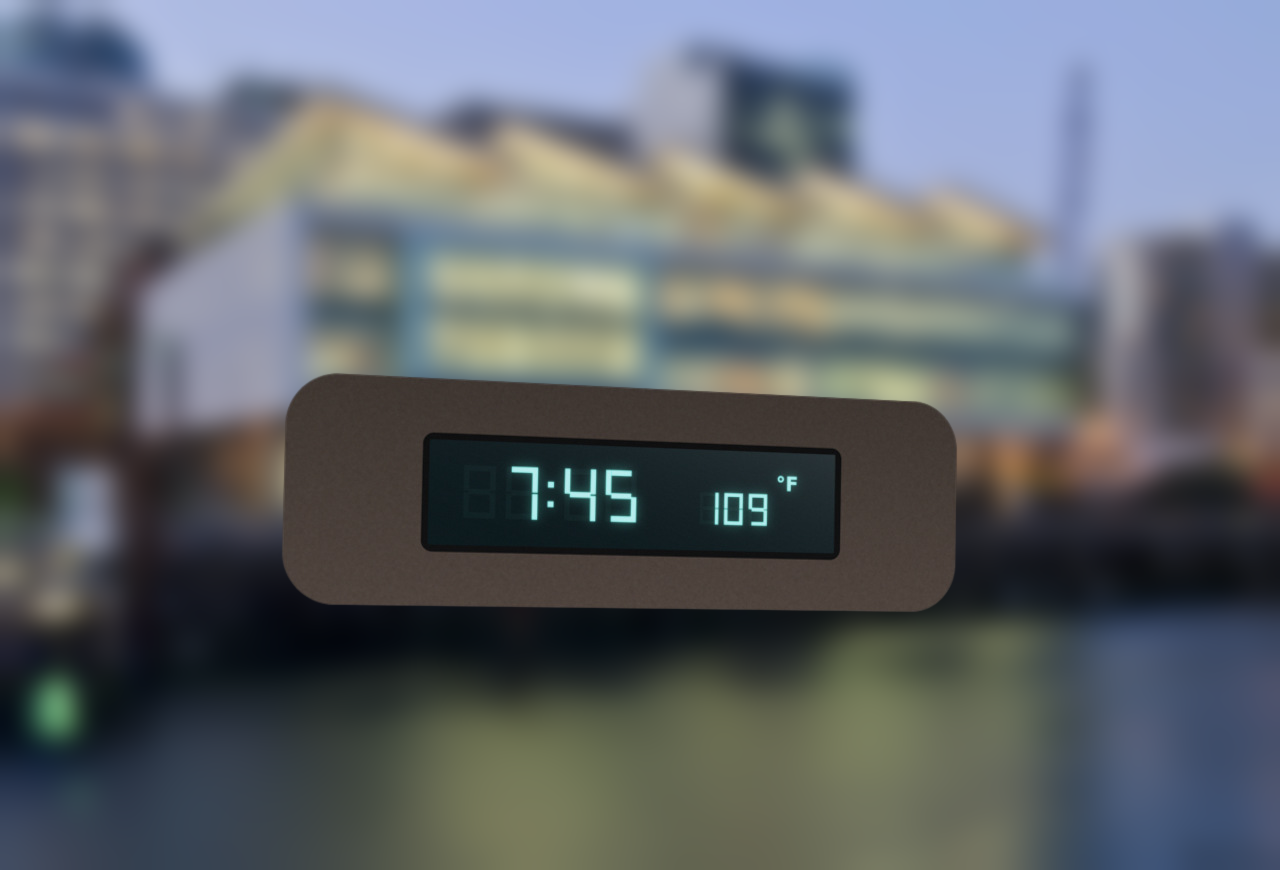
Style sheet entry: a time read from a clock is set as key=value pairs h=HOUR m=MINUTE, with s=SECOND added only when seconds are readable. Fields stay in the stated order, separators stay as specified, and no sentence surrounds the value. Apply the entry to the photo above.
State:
h=7 m=45
